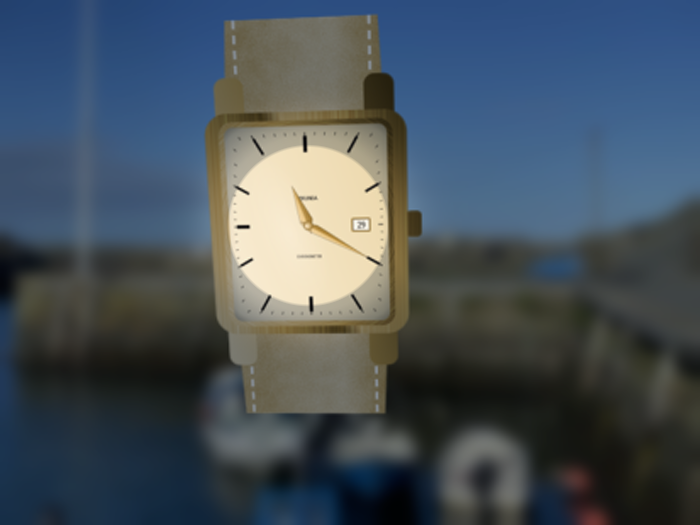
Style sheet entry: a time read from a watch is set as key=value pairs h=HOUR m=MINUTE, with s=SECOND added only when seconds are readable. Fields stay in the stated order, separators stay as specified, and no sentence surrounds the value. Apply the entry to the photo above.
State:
h=11 m=20
